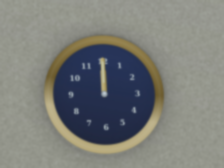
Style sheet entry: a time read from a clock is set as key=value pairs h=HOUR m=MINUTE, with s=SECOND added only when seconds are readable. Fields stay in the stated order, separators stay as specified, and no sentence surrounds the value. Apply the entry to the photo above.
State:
h=12 m=0
